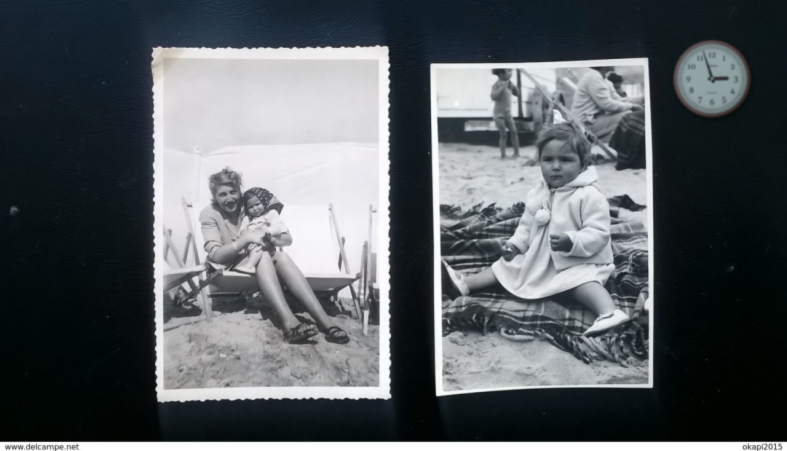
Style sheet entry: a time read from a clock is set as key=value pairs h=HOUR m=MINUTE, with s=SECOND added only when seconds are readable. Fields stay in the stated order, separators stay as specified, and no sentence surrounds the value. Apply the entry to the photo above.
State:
h=2 m=57
